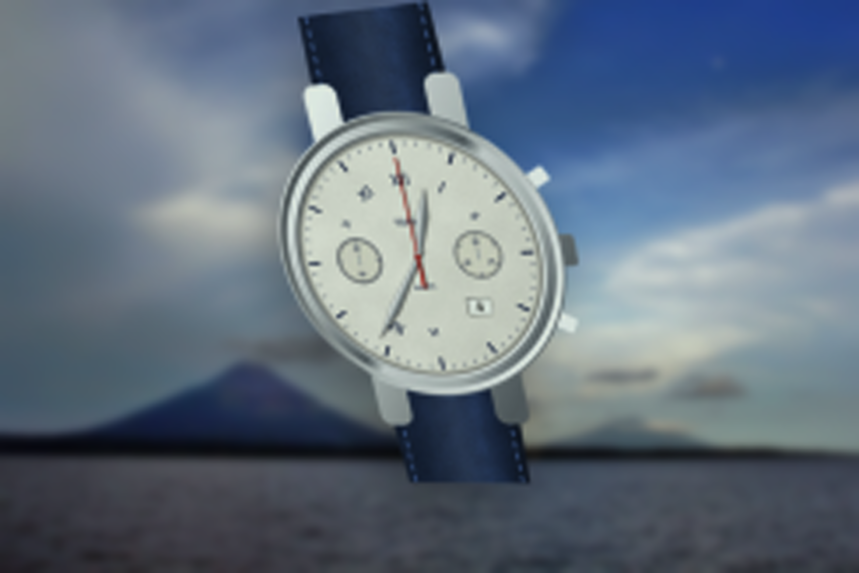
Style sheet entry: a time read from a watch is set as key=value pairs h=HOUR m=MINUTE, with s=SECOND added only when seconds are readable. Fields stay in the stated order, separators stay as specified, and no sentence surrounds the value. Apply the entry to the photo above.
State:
h=12 m=36
